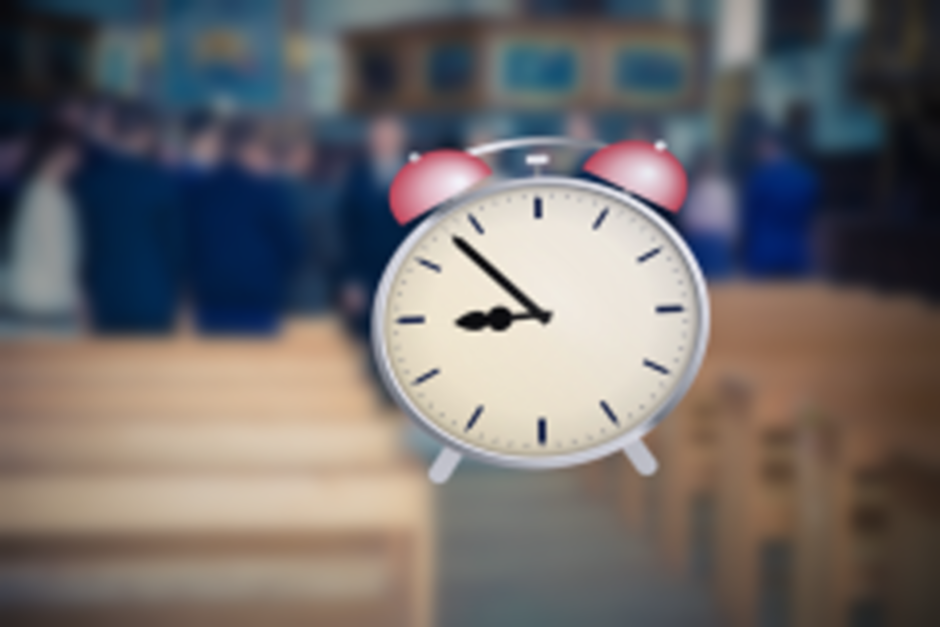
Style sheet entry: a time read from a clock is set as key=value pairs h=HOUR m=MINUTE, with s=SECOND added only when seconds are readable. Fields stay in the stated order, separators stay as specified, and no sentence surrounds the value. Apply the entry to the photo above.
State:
h=8 m=53
